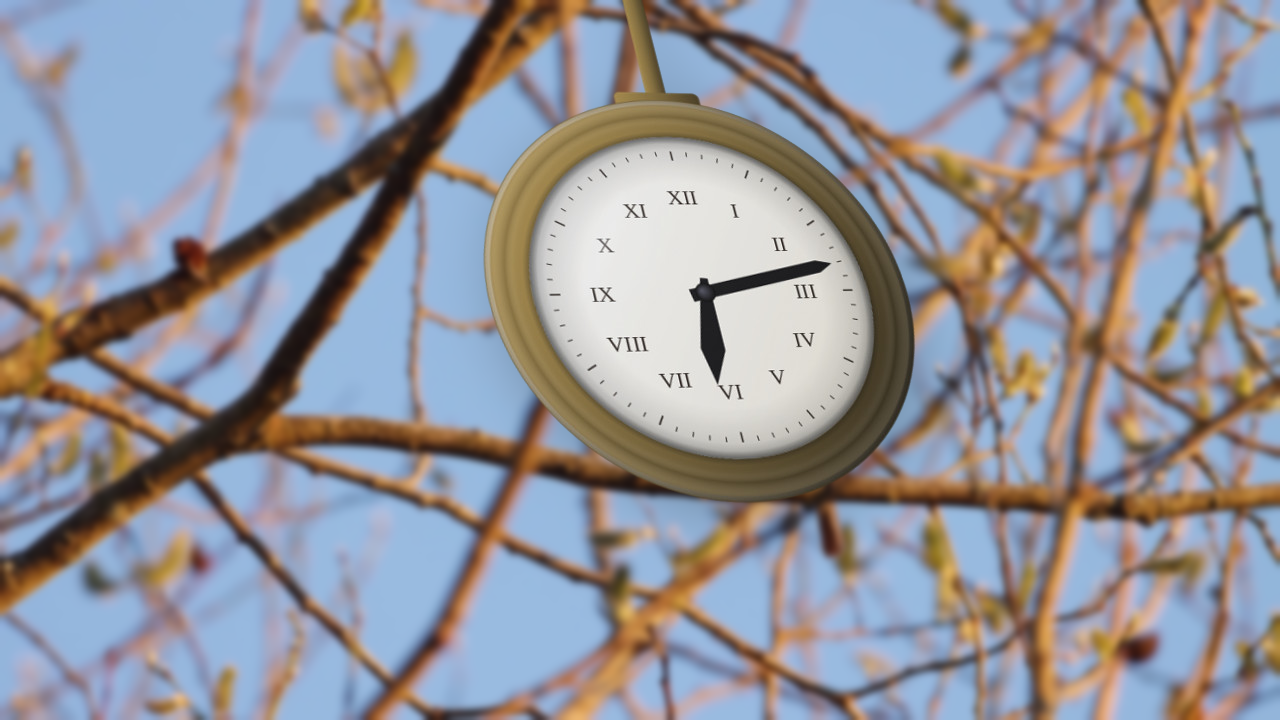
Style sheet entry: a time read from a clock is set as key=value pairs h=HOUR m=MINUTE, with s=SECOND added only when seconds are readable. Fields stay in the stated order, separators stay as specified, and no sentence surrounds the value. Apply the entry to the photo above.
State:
h=6 m=13
